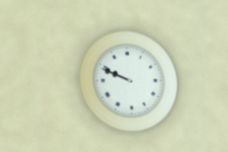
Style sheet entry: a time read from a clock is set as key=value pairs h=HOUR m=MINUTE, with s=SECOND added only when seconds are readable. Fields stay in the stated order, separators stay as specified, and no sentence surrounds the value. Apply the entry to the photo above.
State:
h=9 m=49
